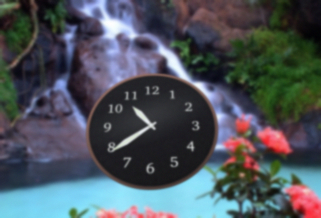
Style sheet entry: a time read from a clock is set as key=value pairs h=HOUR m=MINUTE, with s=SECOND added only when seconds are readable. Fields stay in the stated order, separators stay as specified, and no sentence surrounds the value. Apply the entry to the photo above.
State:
h=10 m=39
